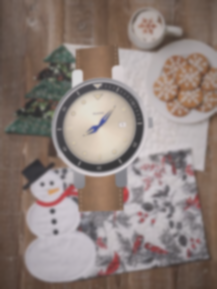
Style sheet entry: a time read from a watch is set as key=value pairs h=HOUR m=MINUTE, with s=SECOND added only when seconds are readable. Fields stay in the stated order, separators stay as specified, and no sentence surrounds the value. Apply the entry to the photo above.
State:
h=8 m=7
